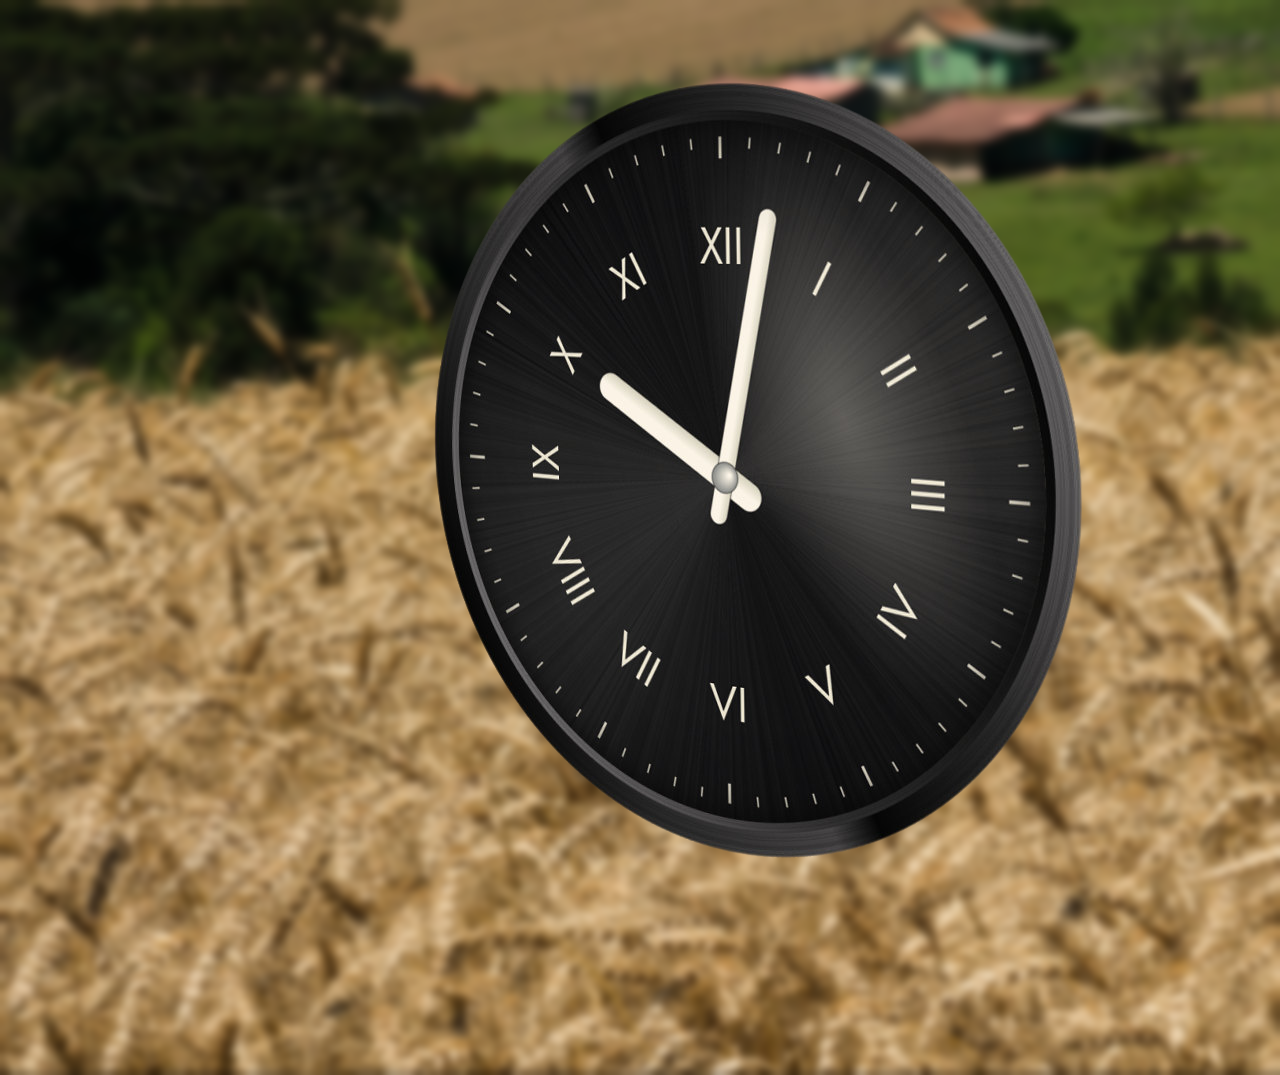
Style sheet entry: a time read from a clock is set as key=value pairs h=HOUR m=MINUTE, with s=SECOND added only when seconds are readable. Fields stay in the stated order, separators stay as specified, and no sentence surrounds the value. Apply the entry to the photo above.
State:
h=10 m=2
